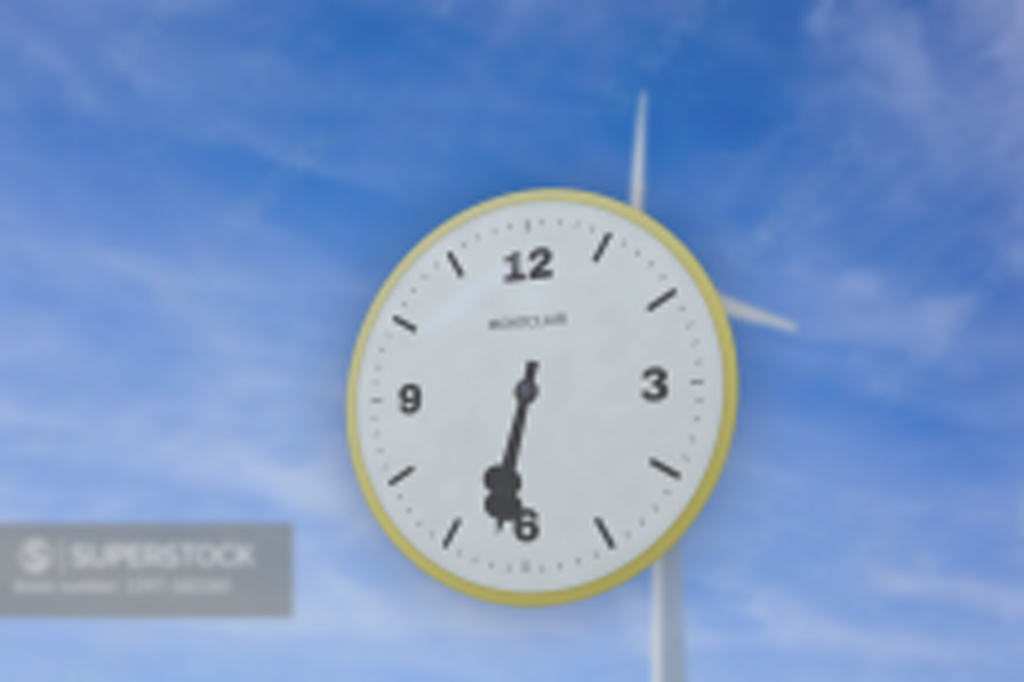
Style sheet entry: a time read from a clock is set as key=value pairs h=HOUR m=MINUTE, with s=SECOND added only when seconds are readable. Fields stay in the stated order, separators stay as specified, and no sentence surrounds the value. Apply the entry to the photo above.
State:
h=6 m=32
